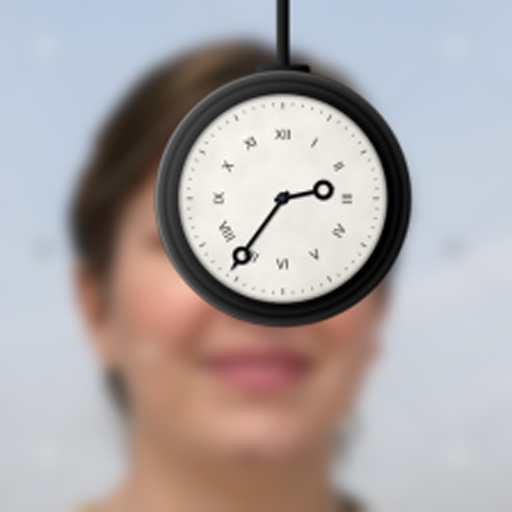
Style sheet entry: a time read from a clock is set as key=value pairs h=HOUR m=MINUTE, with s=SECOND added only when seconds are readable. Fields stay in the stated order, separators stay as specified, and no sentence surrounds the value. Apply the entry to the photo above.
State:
h=2 m=36
